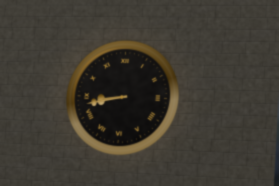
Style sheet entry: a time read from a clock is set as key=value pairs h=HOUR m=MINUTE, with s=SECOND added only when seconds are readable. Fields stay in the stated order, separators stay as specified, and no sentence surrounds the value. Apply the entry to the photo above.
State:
h=8 m=43
